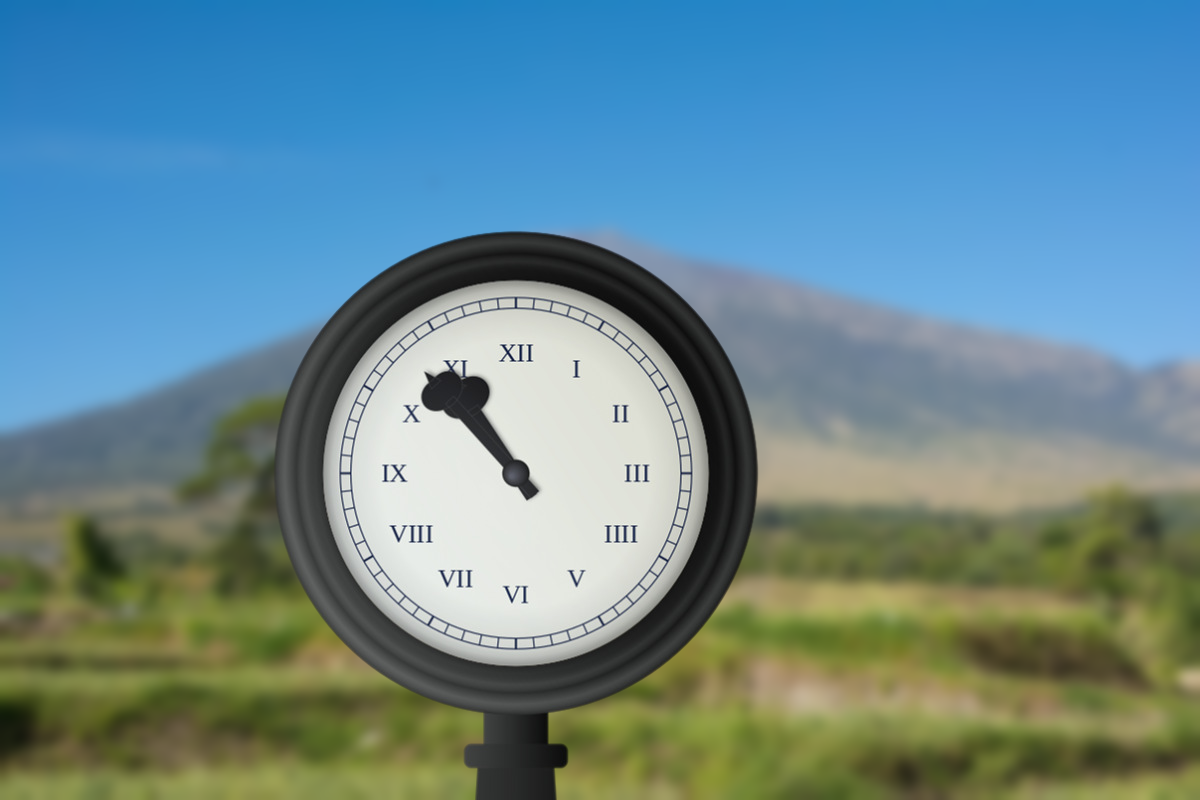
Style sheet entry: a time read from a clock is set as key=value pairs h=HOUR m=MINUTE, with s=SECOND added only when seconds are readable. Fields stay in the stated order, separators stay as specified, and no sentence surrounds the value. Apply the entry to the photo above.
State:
h=10 m=53
